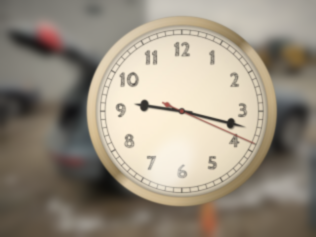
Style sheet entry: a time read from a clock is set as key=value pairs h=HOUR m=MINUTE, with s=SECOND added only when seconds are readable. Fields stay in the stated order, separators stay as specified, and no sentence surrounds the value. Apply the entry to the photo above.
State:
h=9 m=17 s=19
